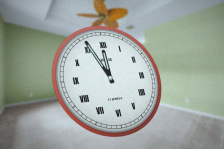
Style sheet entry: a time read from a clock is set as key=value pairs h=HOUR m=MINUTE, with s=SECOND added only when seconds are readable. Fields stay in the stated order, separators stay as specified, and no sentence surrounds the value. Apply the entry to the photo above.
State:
h=11 m=56
